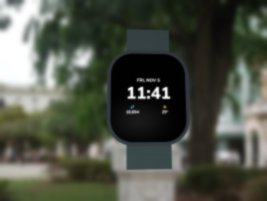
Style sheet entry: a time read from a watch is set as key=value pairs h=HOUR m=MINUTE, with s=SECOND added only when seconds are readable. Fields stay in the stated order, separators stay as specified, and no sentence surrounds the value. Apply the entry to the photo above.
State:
h=11 m=41
